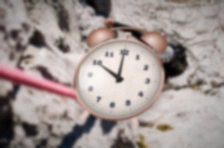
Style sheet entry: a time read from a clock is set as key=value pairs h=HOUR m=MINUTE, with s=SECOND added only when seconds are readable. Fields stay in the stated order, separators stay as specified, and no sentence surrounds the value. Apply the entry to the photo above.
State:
h=10 m=0
